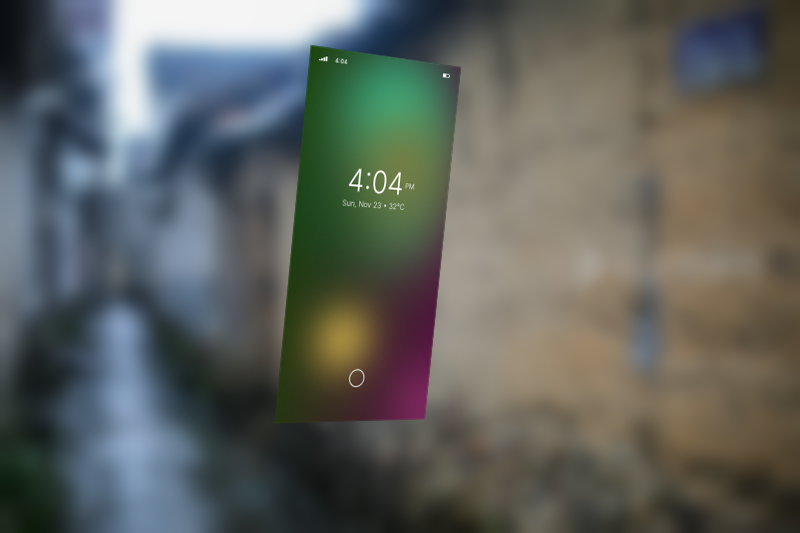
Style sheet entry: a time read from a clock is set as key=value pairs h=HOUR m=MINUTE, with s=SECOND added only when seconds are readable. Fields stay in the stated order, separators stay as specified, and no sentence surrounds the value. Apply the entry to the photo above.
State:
h=4 m=4
